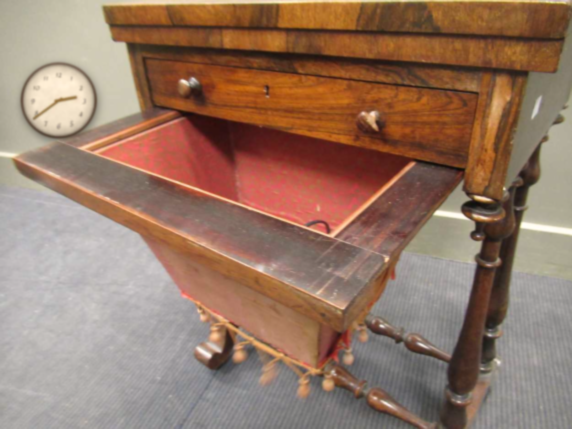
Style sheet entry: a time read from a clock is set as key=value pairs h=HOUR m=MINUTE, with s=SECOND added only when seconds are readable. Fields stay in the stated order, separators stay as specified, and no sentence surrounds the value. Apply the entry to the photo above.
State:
h=2 m=39
